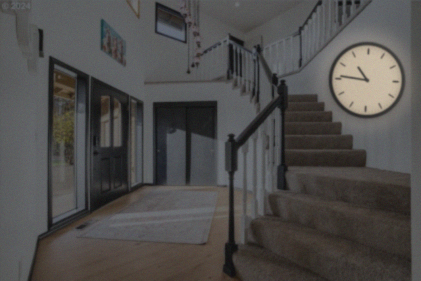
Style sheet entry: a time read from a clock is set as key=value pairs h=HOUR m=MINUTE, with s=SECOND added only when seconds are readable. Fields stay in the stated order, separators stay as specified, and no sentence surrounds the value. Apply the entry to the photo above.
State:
h=10 m=46
